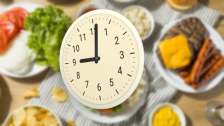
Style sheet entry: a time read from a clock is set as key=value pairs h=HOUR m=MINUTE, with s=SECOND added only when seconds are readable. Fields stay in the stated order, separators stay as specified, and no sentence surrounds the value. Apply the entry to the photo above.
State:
h=9 m=1
